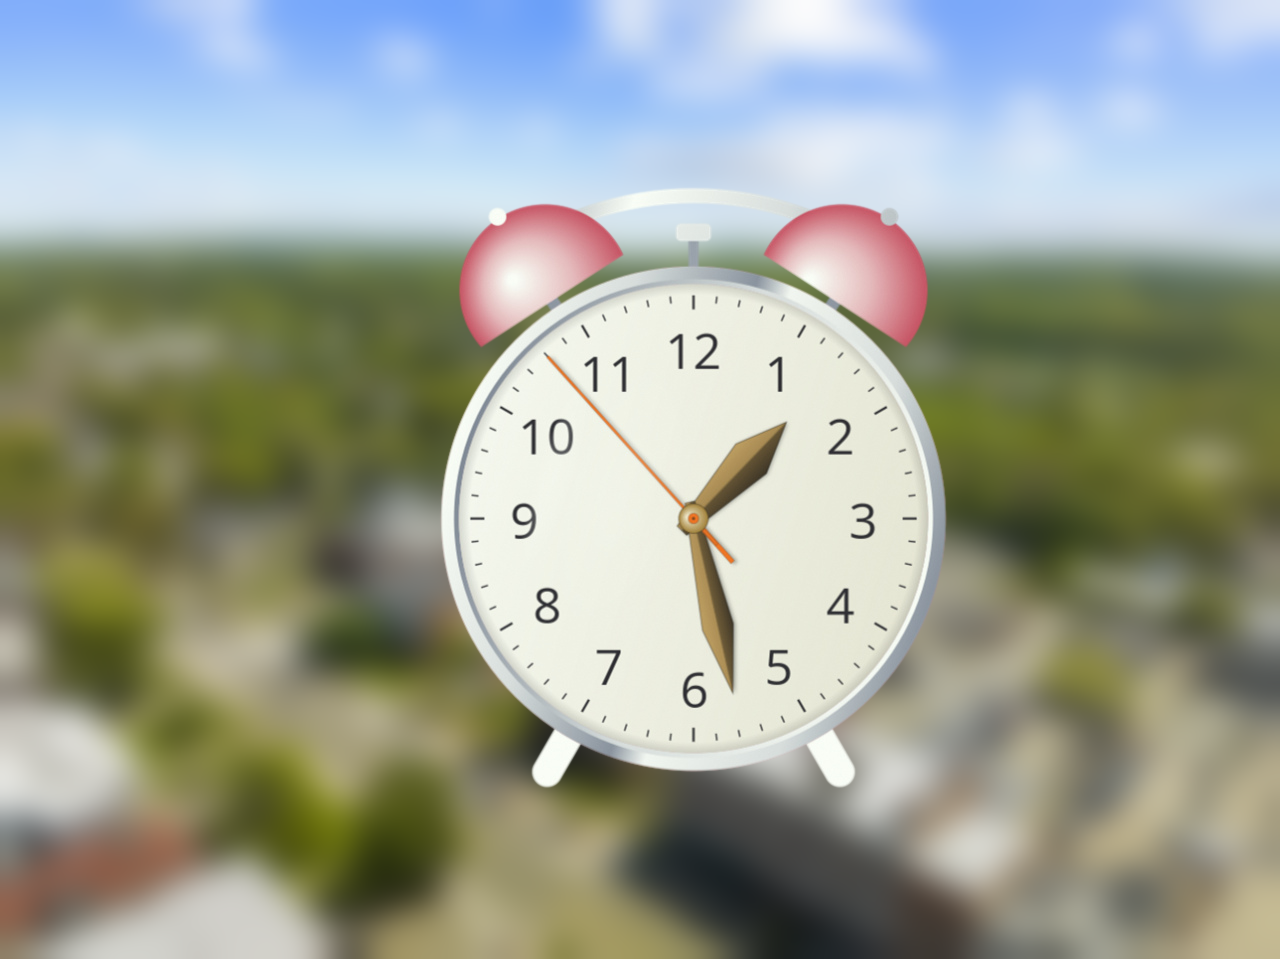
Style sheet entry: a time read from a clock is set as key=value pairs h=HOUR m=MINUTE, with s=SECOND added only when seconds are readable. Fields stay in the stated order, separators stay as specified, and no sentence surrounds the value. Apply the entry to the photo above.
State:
h=1 m=27 s=53
